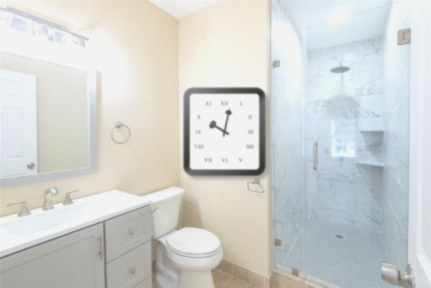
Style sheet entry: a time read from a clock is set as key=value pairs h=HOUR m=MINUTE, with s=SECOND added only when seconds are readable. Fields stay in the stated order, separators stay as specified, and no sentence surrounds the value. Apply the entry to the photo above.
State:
h=10 m=2
